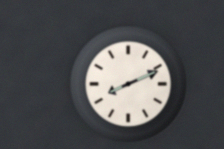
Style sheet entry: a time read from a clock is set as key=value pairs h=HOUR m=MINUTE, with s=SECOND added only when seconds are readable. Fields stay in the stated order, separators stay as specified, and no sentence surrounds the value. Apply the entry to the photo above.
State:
h=8 m=11
